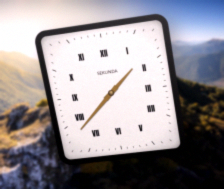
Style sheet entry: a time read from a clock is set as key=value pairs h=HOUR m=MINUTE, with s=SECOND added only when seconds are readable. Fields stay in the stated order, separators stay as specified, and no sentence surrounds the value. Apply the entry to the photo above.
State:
h=1 m=38
